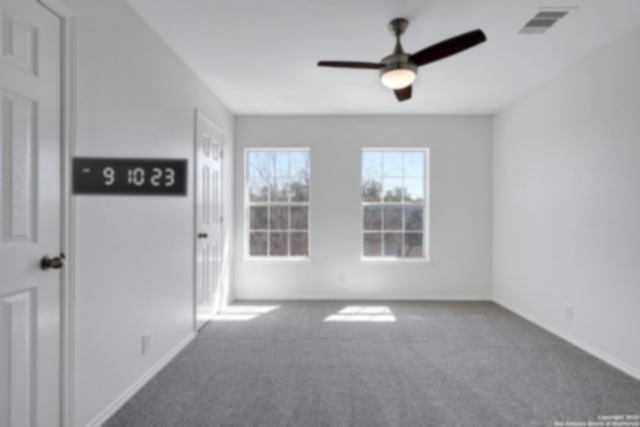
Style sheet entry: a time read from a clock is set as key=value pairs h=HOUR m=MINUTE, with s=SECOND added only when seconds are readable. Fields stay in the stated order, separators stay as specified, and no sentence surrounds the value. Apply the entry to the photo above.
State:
h=9 m=10 s=23
